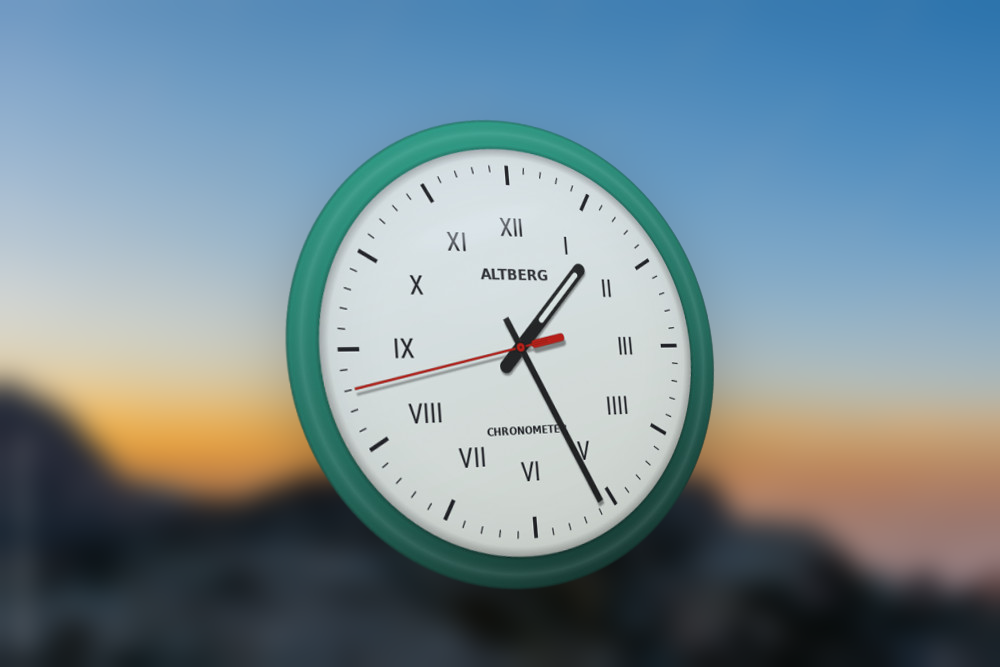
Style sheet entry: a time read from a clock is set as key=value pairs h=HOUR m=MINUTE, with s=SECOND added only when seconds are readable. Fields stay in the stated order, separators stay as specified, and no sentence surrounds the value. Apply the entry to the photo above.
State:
h=1 m=25 s=43
